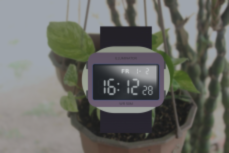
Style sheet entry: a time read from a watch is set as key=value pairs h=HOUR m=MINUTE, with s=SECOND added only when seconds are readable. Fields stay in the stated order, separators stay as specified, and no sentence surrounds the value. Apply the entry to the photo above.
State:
h=16 m=12 s=28
